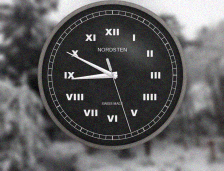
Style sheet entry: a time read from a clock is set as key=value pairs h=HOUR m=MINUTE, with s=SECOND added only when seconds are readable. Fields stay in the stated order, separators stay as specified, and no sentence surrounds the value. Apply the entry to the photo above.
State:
h=8 m=49 s=27
